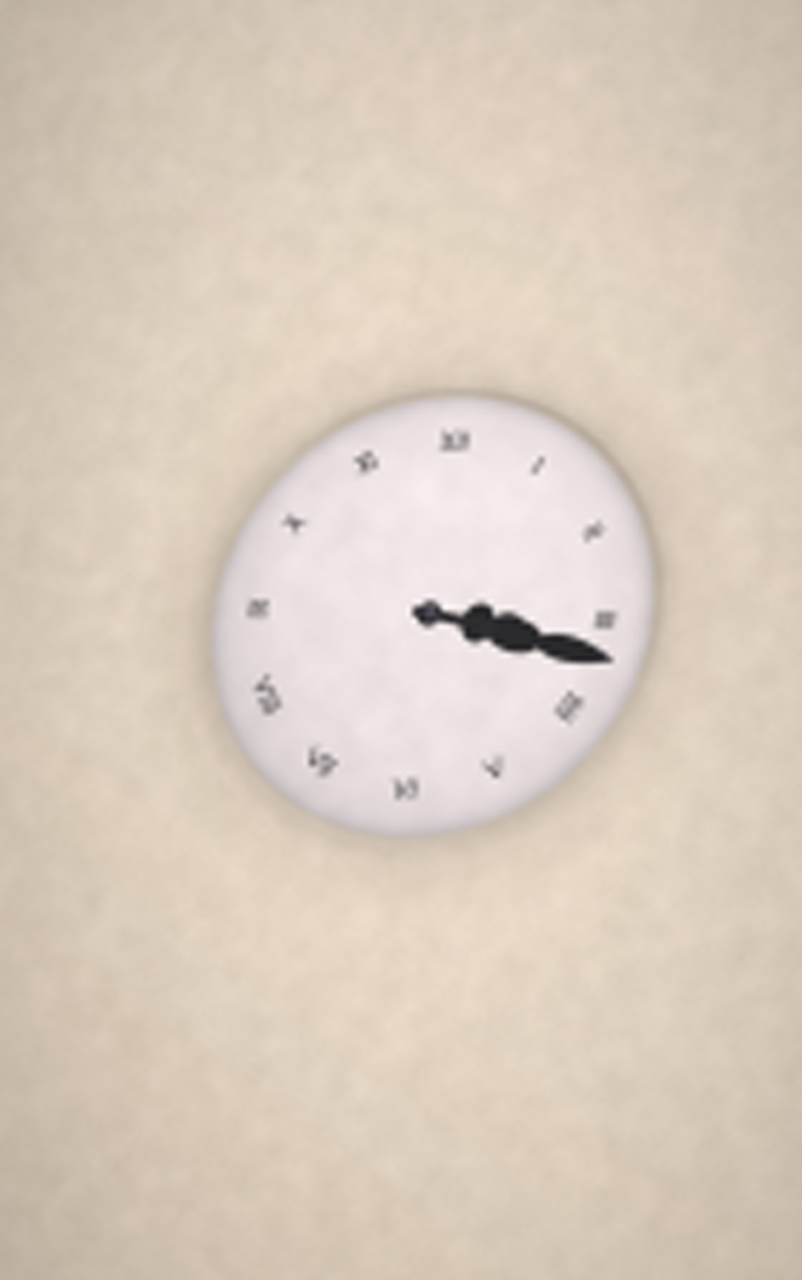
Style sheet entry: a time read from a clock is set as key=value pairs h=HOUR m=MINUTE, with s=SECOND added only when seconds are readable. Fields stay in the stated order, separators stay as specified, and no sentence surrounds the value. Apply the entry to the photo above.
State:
h=3 m=17
